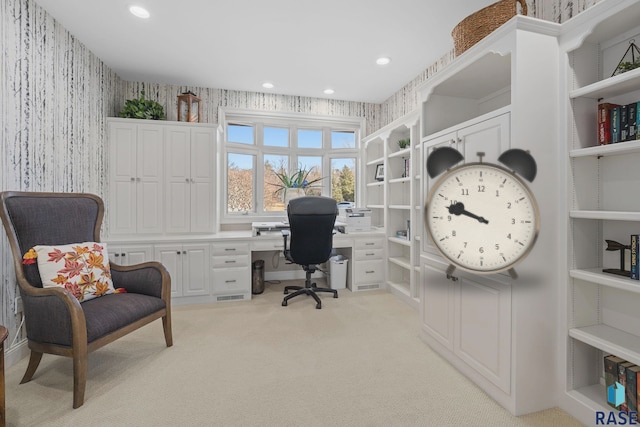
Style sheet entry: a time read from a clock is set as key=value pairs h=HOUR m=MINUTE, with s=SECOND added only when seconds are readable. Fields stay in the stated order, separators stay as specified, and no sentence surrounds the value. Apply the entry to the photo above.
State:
h=9 m=48
